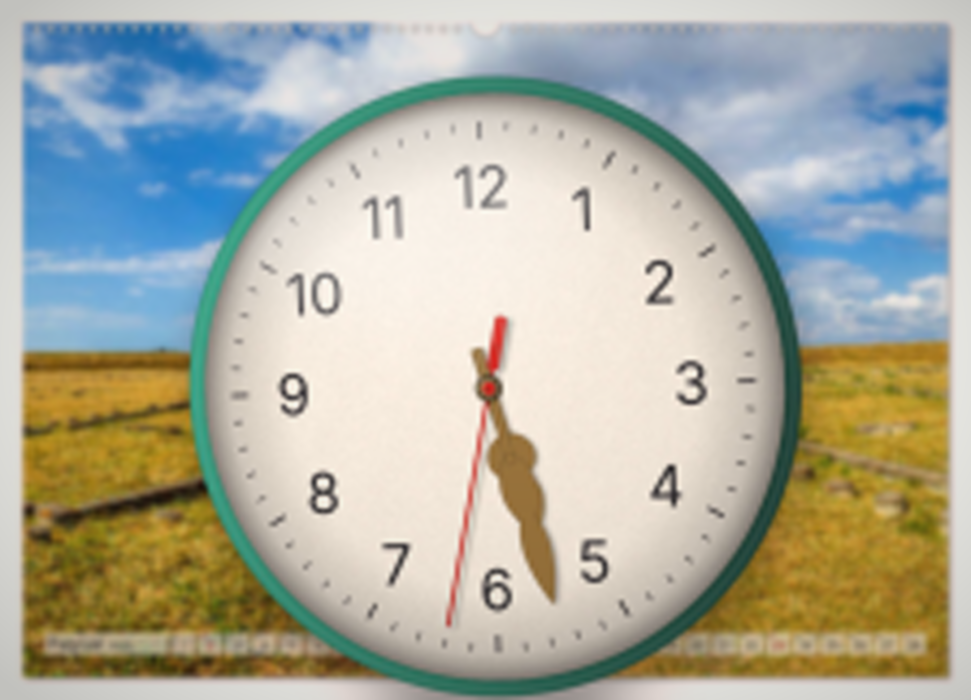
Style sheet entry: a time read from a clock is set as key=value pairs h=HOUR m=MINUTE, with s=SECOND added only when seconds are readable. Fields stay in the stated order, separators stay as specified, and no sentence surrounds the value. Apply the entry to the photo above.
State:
h=5 m=27 s=32
